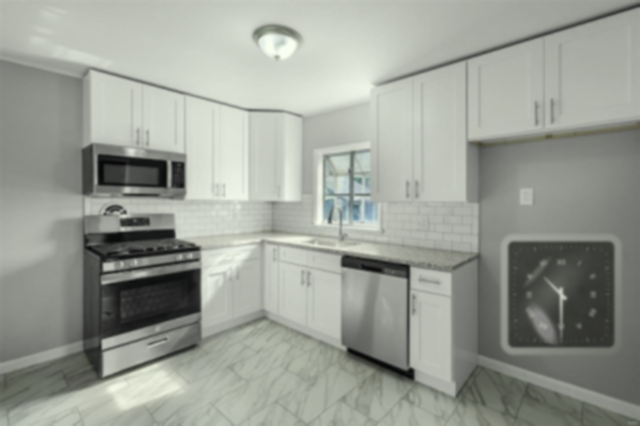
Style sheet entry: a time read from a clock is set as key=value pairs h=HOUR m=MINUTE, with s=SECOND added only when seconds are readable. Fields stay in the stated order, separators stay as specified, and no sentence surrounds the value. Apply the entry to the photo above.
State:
h=10 m=30
